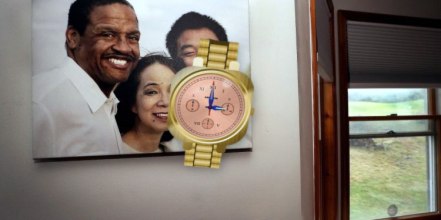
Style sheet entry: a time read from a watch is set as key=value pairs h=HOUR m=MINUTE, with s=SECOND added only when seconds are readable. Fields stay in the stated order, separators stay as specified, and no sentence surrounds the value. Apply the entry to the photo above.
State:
h=3 m=0
